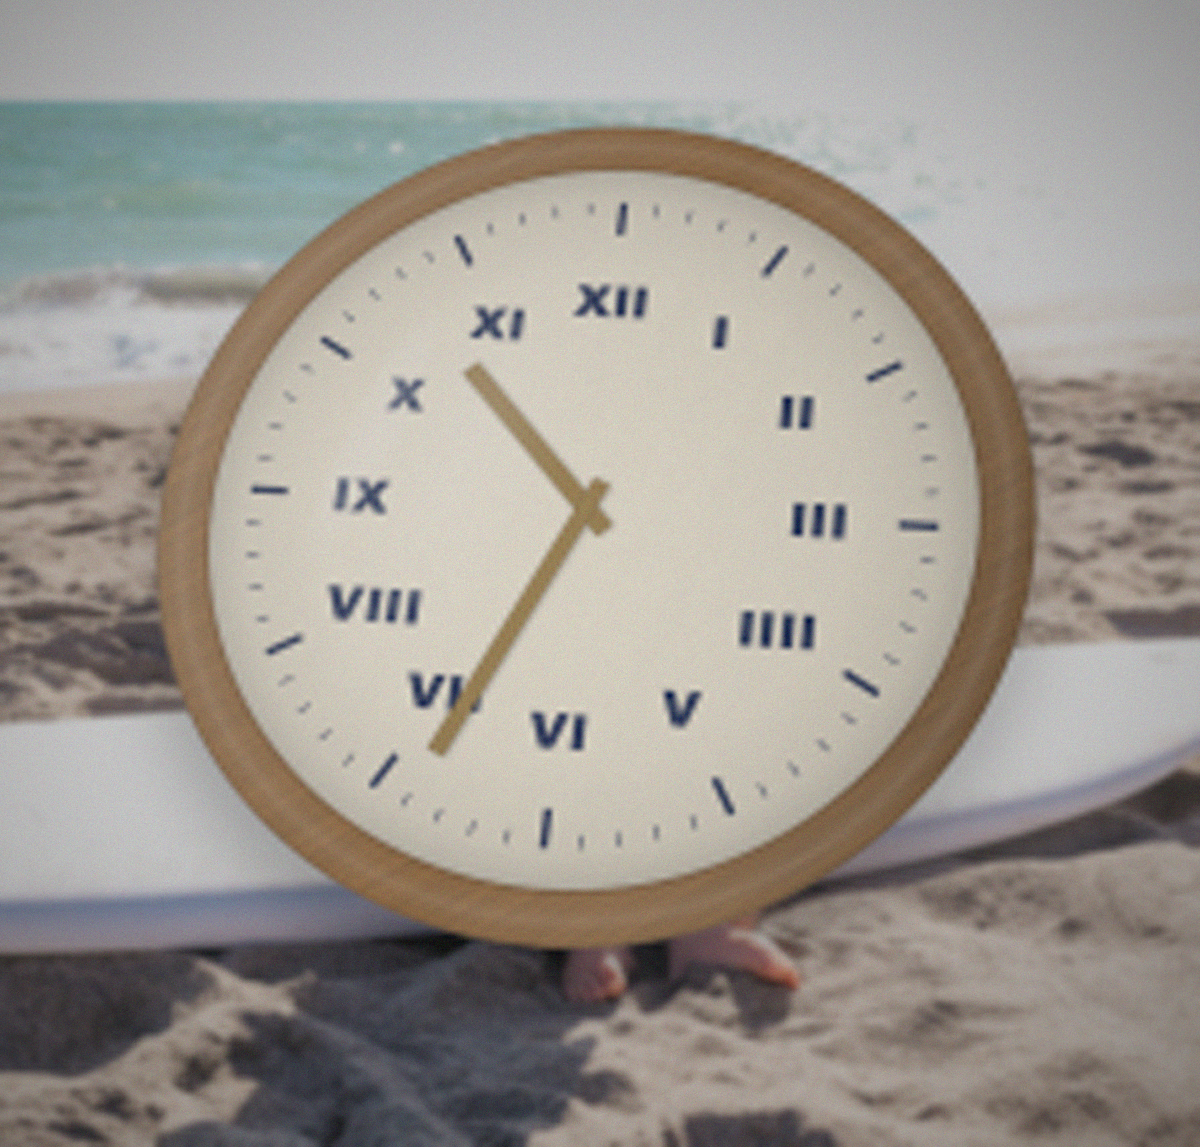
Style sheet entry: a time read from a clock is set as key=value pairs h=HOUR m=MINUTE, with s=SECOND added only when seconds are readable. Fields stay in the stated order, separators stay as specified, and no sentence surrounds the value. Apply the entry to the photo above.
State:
h=10 m=34
